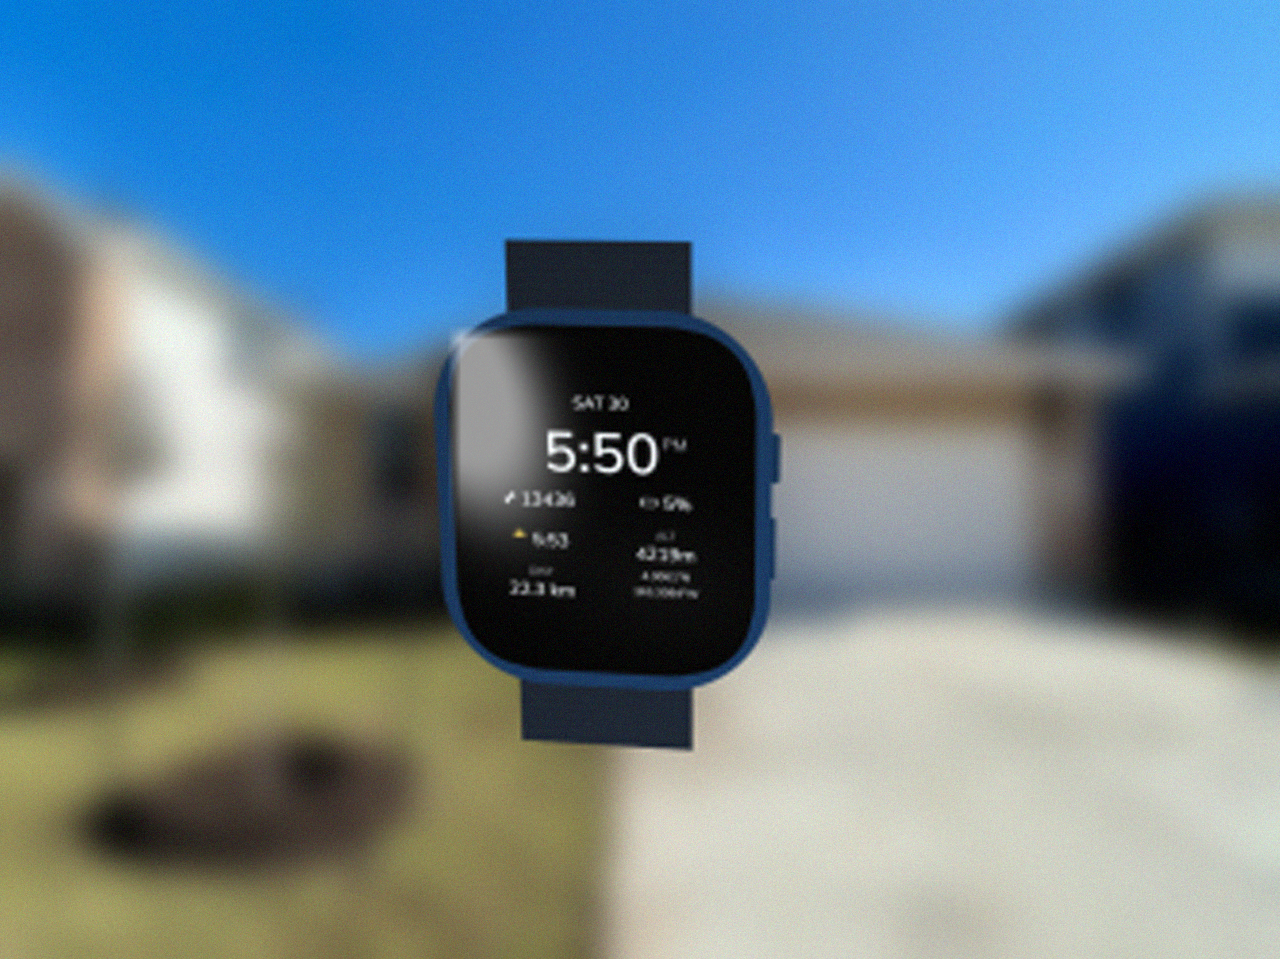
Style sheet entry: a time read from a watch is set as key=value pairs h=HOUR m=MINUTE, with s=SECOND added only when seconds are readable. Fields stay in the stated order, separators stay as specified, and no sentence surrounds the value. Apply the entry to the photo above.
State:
h=5 m=50
